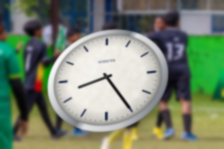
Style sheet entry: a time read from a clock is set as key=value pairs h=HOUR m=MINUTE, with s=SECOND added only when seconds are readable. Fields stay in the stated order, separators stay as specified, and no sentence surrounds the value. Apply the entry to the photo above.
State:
h=8 m=25
